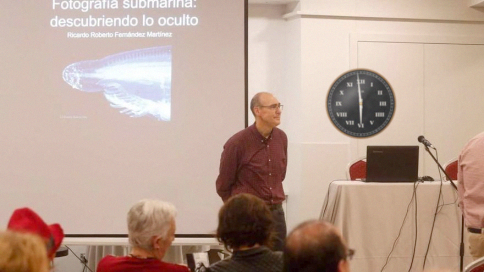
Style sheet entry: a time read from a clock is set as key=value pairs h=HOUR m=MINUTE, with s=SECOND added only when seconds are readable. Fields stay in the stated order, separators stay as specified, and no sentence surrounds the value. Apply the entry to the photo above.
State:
h=5 m=59
